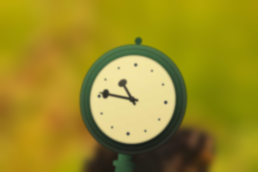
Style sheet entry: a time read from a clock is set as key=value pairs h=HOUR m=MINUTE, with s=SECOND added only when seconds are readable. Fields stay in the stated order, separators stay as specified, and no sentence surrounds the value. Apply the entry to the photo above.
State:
h=10 m=46
